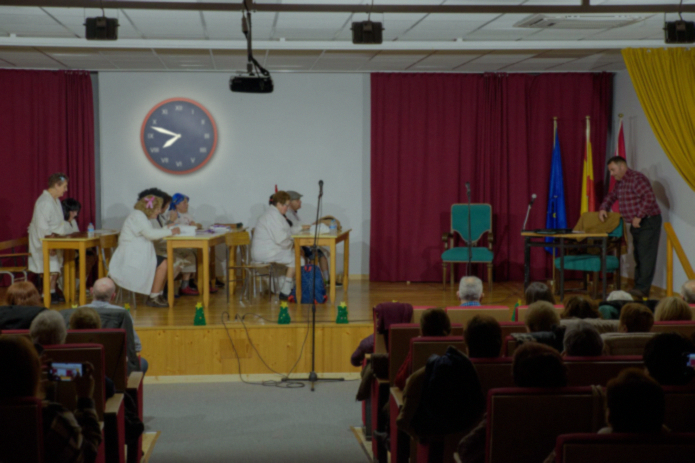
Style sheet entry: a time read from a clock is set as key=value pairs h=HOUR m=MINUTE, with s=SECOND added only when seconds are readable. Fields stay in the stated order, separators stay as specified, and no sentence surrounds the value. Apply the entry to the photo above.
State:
h=7 m=48
